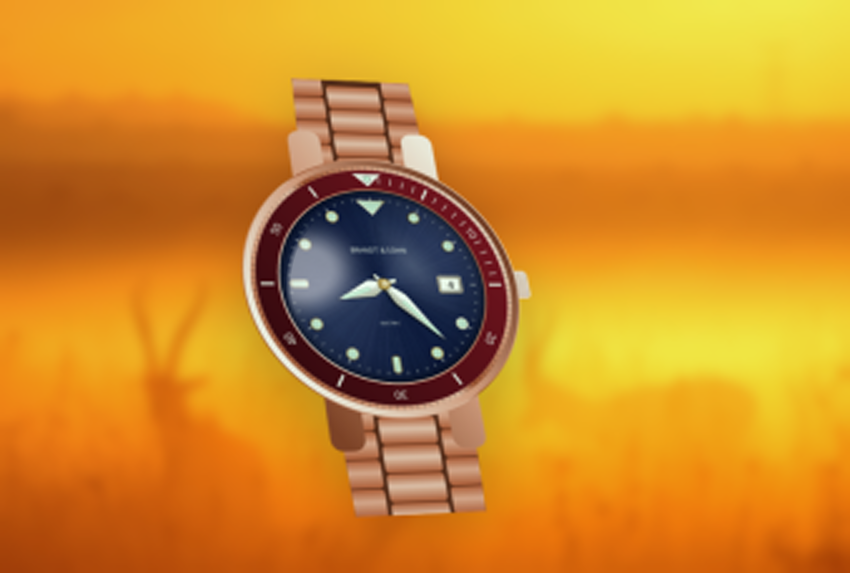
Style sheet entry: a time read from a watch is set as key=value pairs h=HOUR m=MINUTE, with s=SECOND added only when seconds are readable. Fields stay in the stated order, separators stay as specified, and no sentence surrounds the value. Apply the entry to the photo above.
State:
h=8 m=23
